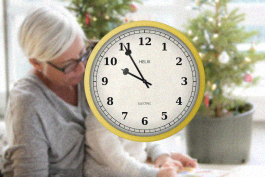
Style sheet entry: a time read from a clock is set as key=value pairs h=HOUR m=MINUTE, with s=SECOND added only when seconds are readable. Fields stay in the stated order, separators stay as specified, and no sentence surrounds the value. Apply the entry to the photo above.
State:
h=9 m=55
